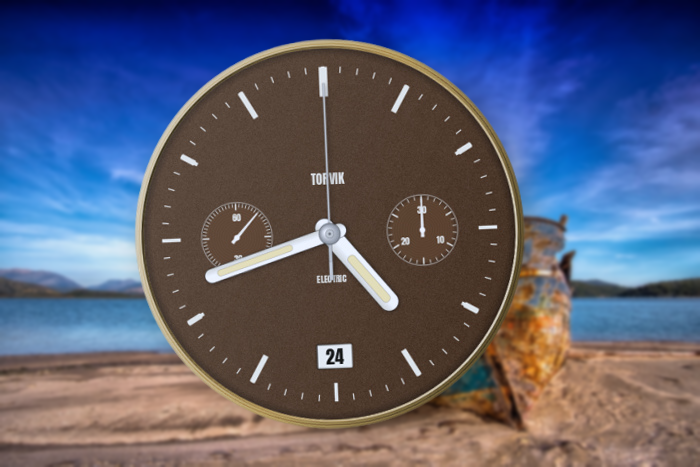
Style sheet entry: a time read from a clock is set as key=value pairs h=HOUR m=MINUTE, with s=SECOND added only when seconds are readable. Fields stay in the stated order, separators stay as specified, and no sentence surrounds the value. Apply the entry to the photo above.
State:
h=4 m=42 s=7
